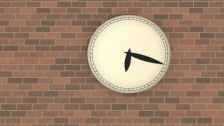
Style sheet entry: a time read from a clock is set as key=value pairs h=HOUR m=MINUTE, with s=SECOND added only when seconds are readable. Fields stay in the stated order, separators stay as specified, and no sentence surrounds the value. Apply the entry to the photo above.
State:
h=6 m=18
